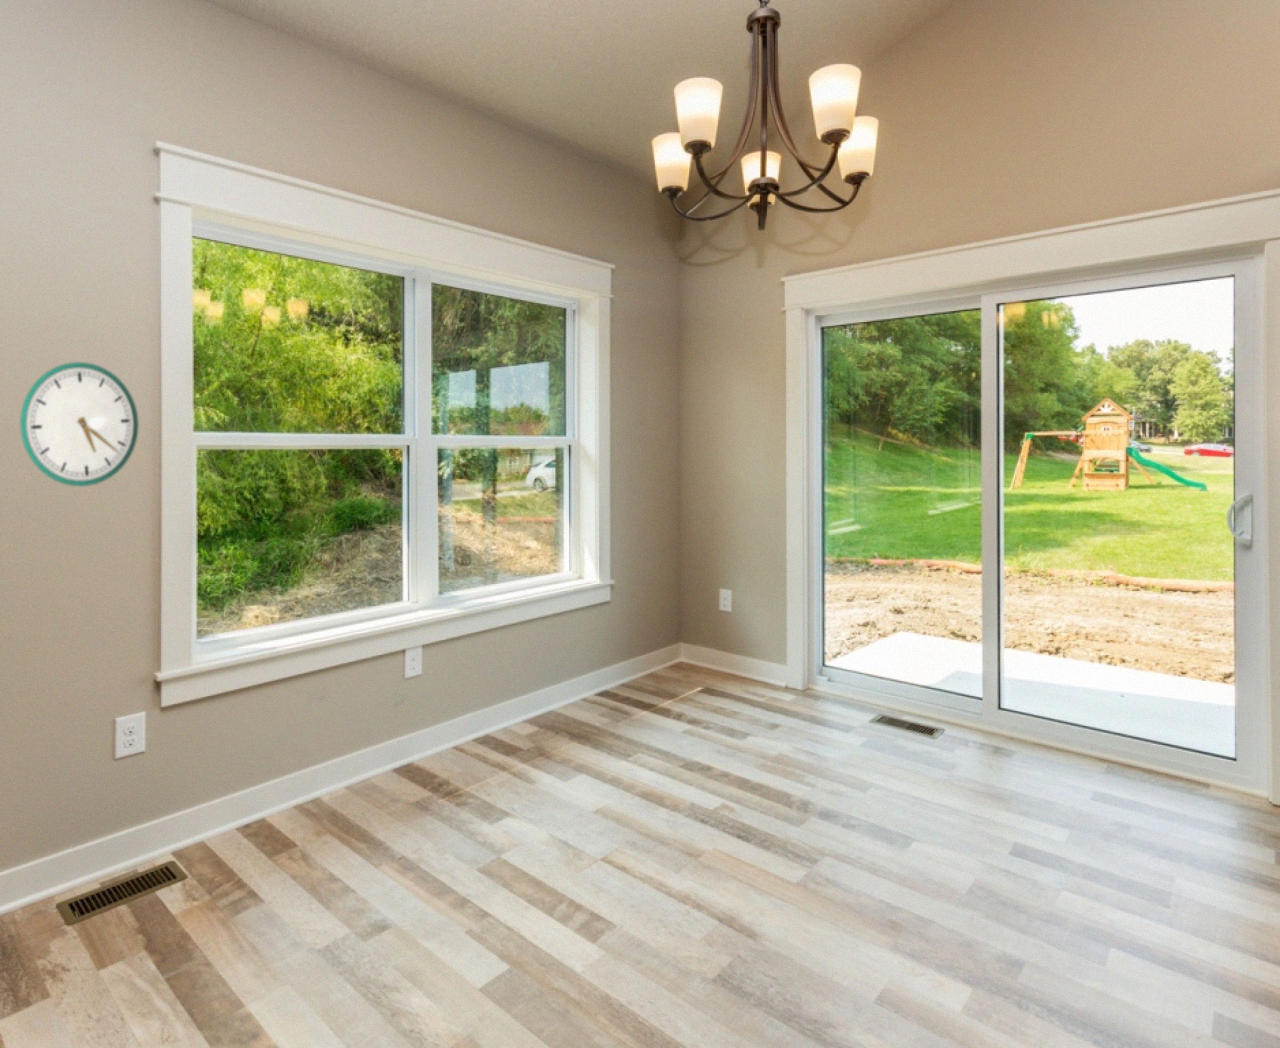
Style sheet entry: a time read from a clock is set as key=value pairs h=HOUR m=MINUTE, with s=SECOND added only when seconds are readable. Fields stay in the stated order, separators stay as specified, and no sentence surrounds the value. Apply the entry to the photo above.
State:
h=5 m=22
